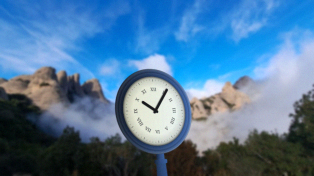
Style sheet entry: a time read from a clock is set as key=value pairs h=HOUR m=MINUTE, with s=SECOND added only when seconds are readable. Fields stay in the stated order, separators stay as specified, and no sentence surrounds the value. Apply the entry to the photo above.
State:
h=10 m=6
